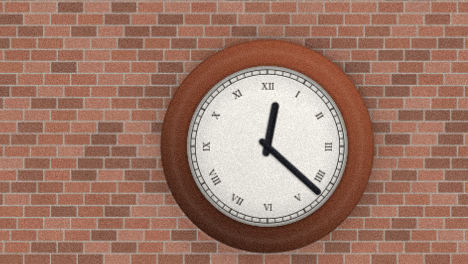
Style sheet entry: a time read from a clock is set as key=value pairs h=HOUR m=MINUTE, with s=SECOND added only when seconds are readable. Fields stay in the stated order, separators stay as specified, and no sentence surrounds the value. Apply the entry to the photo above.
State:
h=12 m=22
